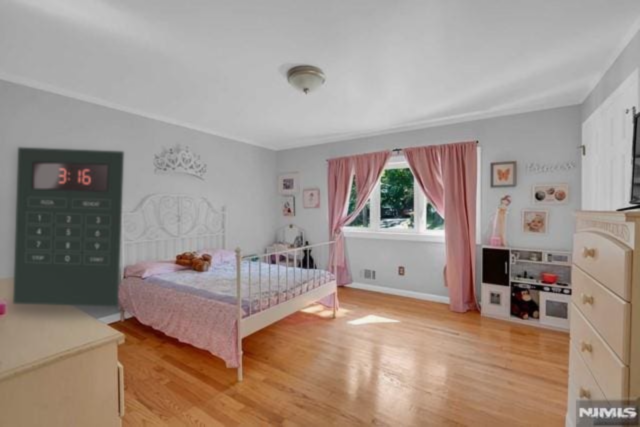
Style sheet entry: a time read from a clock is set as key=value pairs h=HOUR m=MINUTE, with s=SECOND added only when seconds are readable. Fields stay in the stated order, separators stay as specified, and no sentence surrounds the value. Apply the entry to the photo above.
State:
h=3 m=16
